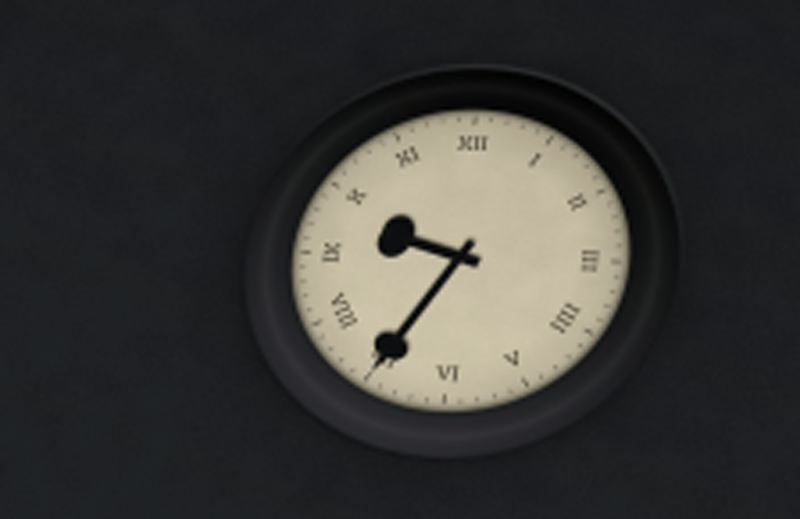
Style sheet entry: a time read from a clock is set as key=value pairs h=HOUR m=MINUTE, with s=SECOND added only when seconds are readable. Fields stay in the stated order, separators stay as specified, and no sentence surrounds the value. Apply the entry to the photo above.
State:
h=9 m=35
